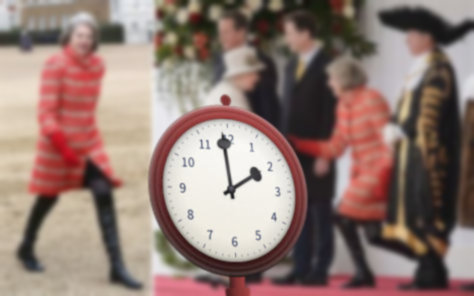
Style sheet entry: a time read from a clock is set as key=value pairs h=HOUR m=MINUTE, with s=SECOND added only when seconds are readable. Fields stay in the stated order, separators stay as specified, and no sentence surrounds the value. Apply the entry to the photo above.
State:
h=1 m=59
